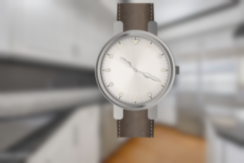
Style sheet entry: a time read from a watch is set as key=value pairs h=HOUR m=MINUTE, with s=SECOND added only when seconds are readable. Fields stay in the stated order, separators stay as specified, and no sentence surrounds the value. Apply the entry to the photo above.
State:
h=10 m=19
